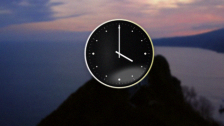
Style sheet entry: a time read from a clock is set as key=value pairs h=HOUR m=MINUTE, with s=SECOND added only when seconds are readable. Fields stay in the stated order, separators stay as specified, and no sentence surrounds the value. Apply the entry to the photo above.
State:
h=4 m=0
